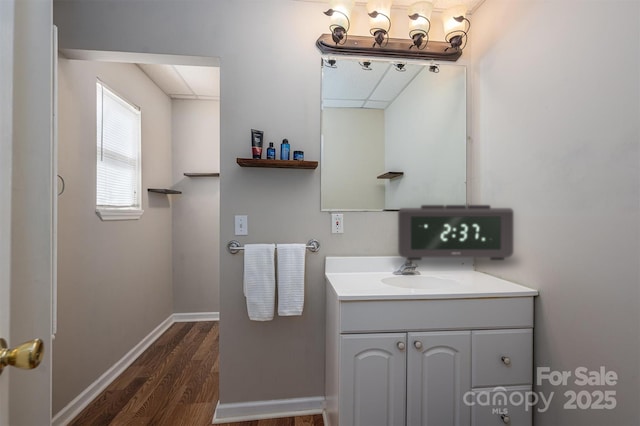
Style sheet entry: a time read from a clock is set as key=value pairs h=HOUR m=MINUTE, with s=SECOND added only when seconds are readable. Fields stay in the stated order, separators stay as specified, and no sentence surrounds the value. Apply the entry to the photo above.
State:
h=2 m=37
